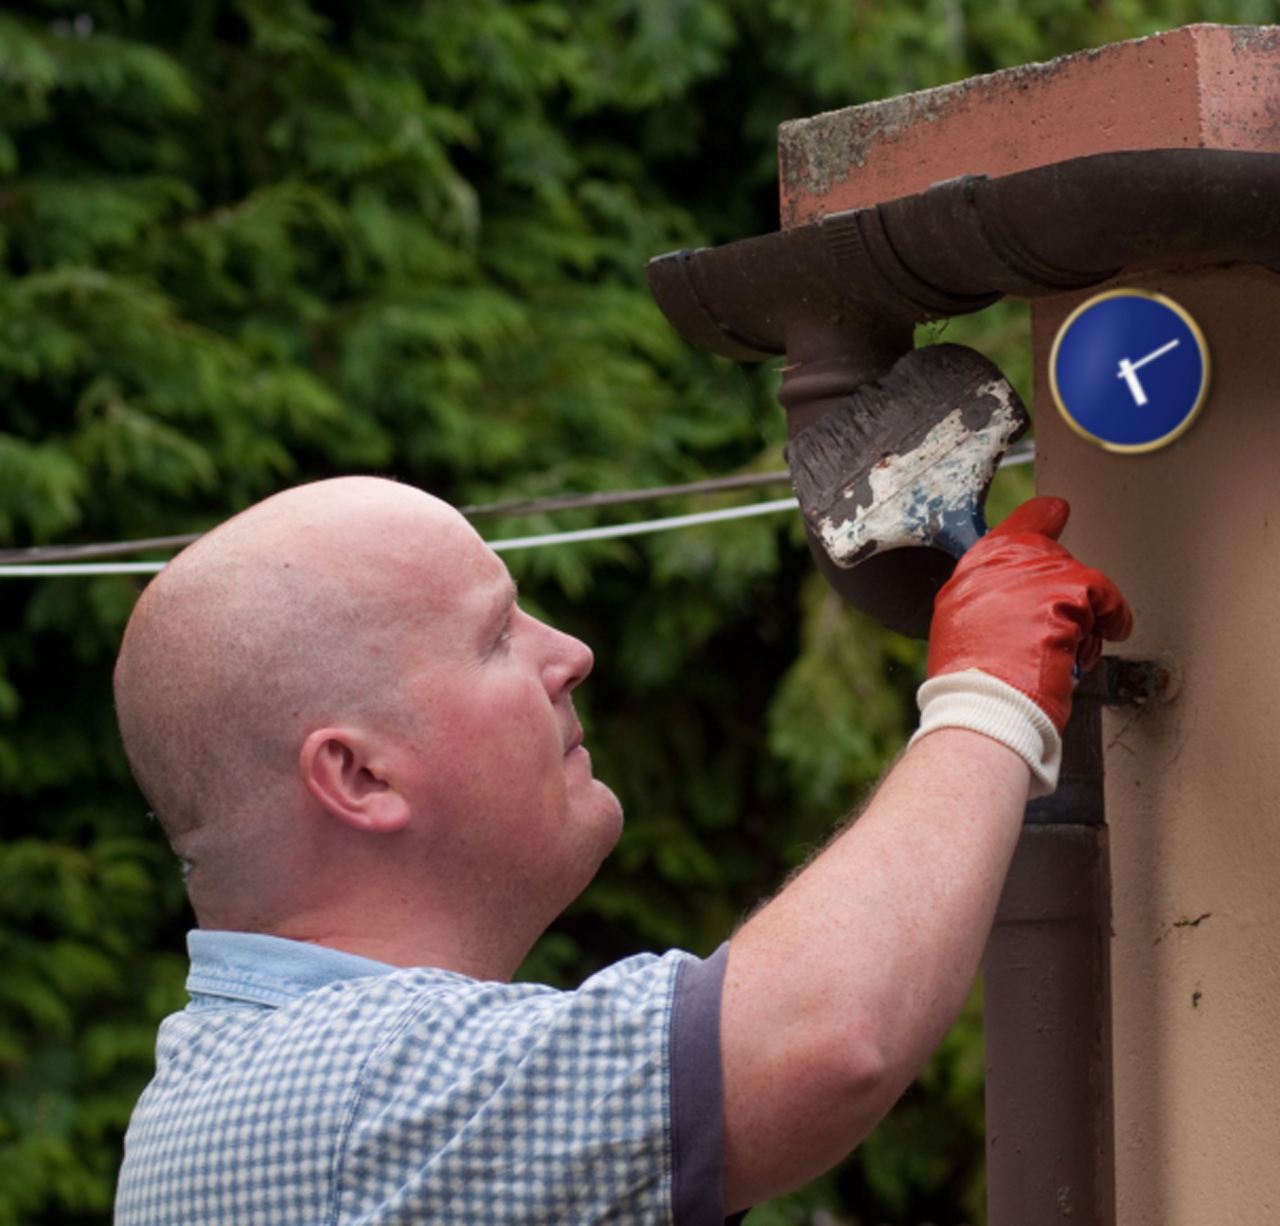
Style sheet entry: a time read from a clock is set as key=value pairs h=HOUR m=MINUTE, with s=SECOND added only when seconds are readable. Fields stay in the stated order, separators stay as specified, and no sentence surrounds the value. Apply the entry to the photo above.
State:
h=5 m=10
